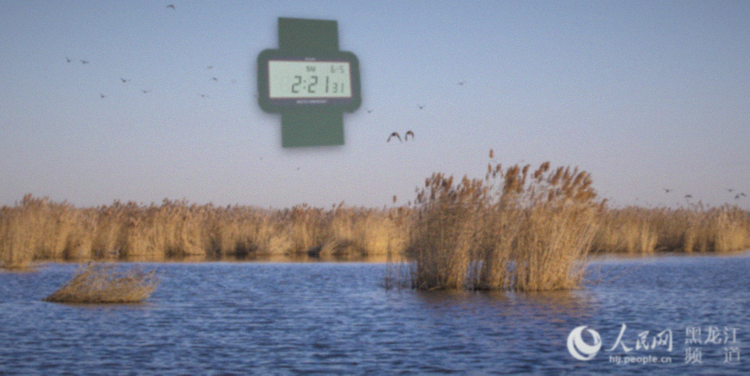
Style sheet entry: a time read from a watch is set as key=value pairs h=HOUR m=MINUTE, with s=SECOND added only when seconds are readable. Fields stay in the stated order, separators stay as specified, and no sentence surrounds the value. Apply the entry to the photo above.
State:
h=2 m=21
